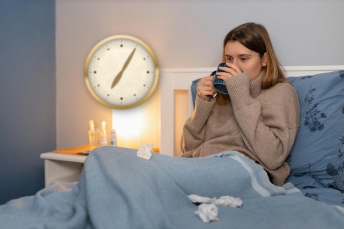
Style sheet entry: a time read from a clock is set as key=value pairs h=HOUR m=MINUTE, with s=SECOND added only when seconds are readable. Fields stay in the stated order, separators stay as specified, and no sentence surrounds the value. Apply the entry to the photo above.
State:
h=7 m=5
